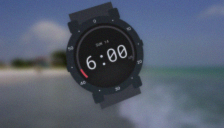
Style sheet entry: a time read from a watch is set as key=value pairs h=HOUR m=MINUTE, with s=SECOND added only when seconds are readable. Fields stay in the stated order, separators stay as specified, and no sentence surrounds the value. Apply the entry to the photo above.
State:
h=6 m=0
